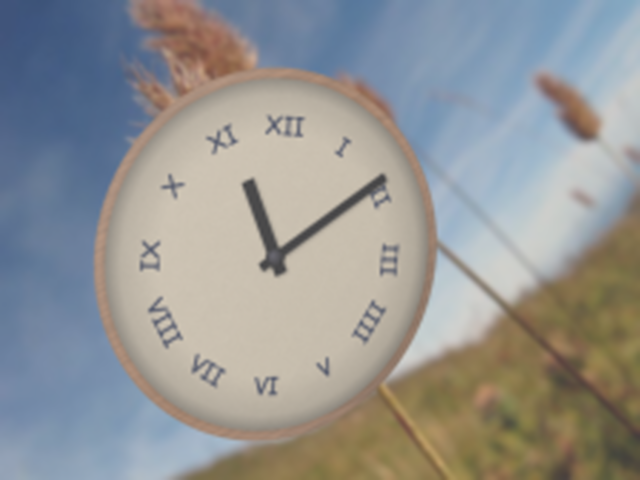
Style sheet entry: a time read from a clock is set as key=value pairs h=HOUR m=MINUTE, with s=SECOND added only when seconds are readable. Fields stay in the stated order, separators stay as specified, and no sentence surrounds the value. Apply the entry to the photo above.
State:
h=11 m=9
